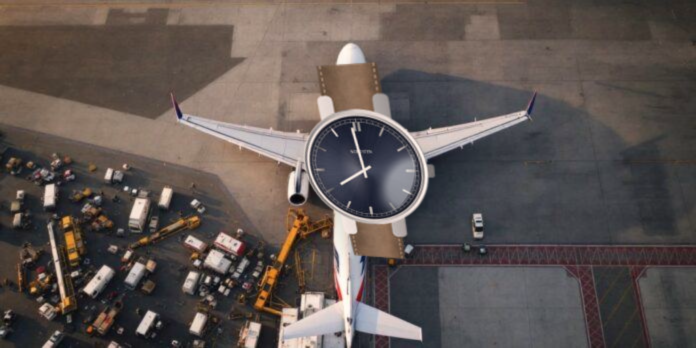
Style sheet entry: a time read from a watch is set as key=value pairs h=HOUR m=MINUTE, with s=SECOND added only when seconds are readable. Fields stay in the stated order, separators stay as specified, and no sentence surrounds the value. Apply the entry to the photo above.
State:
h=7 m=59
